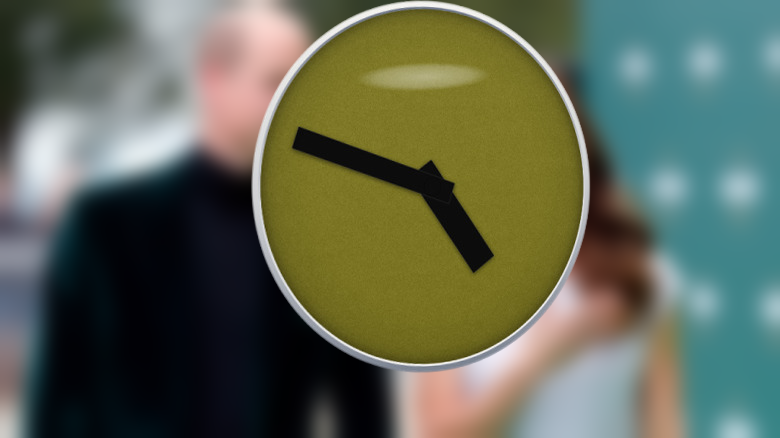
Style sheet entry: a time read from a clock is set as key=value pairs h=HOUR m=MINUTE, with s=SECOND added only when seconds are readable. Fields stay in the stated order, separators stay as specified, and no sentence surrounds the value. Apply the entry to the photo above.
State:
h=4 m=48
